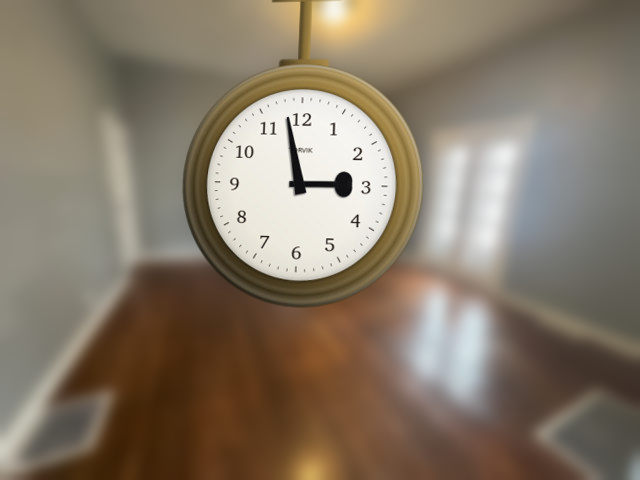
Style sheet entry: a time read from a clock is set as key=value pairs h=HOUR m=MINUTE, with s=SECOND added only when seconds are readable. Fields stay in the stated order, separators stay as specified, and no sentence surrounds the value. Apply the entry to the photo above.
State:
h=2 m=58
